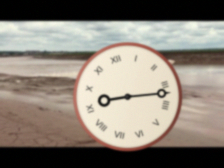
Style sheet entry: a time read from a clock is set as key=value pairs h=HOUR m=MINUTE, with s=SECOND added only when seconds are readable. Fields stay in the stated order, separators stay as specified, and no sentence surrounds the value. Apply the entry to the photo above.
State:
h=9 m=17
